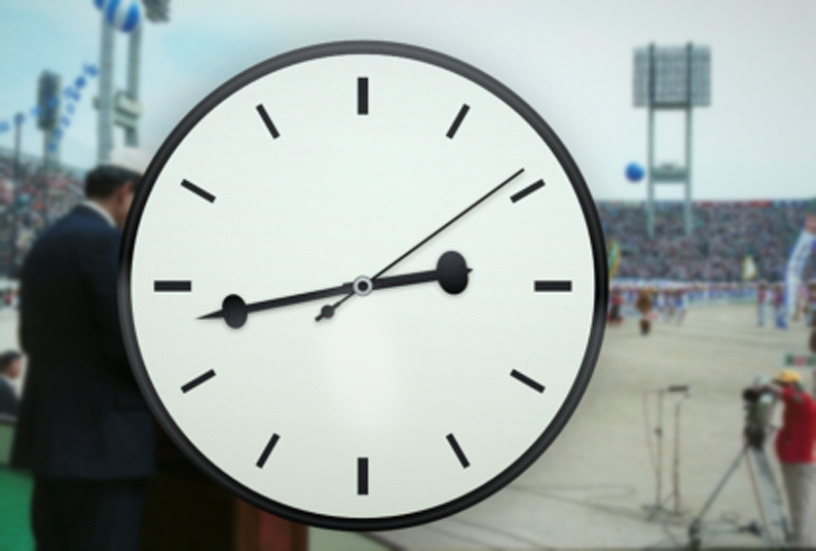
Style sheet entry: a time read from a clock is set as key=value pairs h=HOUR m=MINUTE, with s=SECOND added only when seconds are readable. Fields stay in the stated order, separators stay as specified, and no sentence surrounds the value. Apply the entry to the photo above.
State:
h=2 m=43 s=9
